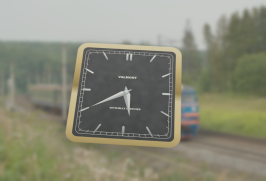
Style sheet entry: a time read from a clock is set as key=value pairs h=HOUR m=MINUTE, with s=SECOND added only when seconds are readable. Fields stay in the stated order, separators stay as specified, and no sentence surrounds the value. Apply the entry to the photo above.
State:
h=5 m=40
